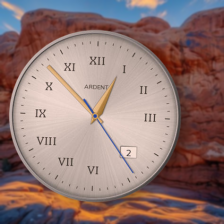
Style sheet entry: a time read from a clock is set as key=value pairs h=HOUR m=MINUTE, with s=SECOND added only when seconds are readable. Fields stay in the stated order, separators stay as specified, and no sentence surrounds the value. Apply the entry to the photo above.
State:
h=12 m=52 s=24
